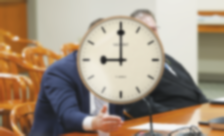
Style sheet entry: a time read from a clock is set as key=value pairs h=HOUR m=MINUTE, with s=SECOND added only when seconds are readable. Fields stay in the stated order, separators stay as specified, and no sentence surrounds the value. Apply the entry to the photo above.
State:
h=9 m=0
